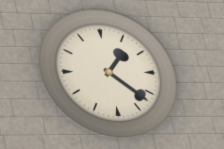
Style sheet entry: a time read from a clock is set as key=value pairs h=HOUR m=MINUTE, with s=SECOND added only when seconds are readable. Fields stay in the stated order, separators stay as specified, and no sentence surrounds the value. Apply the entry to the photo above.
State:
h=1 m=22
